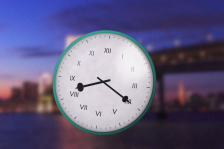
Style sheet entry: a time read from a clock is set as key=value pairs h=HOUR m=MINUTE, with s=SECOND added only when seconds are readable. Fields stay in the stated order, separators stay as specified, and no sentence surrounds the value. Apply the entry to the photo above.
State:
h=8 m=20
